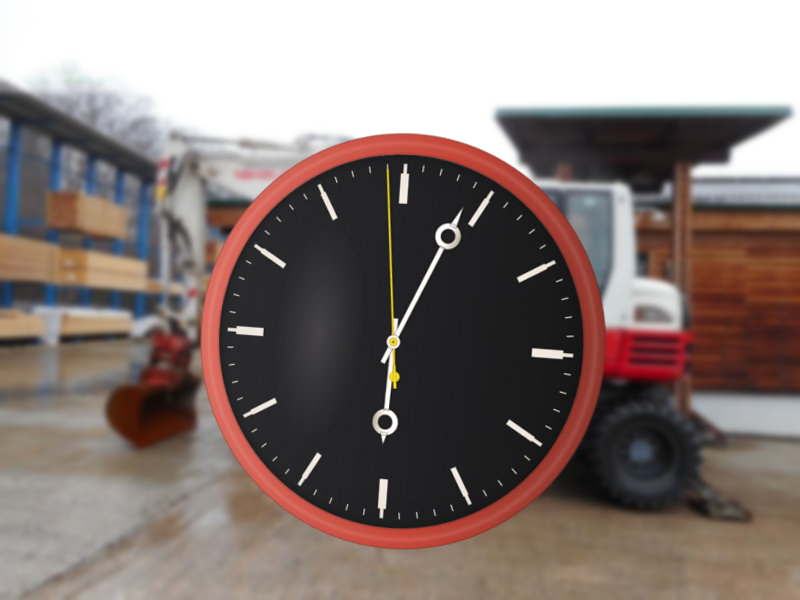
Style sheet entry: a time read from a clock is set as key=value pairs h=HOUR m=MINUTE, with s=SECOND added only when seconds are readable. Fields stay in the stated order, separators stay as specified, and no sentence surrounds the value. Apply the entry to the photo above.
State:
h=6 m=3 s=59
